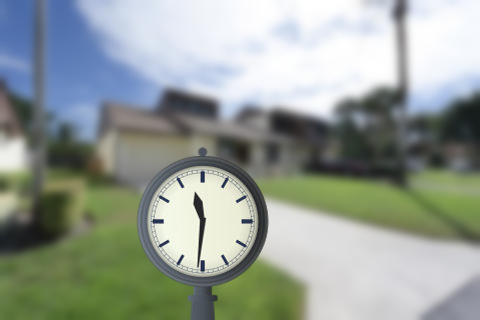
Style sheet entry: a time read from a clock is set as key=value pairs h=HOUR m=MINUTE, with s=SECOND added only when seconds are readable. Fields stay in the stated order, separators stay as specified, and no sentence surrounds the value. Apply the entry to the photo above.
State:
h=11 m=31
